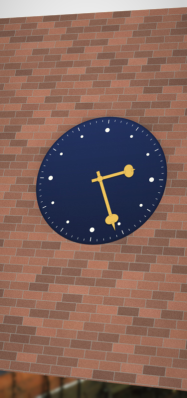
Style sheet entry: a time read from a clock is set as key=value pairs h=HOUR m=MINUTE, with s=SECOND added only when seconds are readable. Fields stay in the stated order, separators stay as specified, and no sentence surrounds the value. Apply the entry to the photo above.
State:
h=2 m=26
